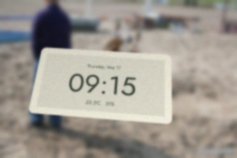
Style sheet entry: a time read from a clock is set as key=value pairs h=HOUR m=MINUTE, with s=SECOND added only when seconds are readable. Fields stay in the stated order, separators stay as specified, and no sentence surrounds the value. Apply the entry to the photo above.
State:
h=9 m=15
